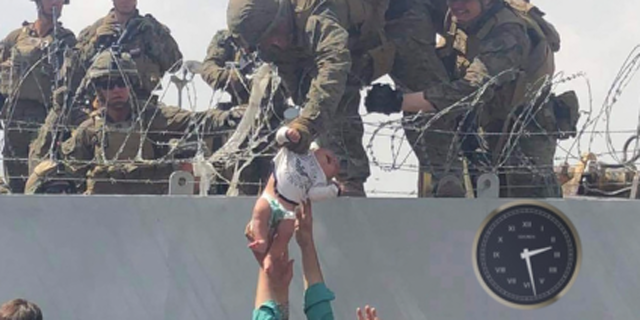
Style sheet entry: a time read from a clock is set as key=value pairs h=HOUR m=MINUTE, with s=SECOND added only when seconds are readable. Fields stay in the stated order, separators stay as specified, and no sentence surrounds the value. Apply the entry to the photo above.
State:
h=2 m=28
